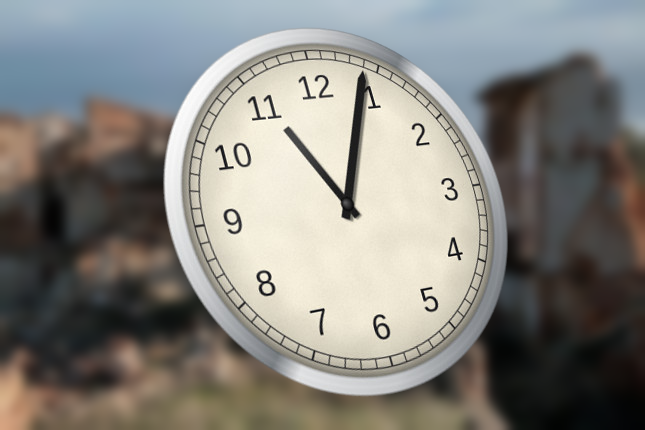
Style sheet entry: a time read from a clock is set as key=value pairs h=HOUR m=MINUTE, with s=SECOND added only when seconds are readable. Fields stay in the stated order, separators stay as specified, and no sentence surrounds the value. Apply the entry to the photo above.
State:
h=11 m=4
